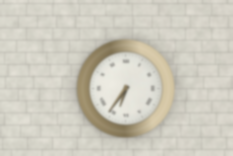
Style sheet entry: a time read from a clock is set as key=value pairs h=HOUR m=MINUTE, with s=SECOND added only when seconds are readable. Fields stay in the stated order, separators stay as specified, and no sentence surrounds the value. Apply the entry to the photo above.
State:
h=6 m=36
